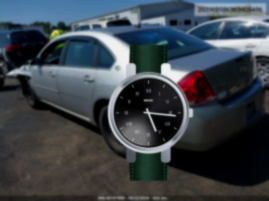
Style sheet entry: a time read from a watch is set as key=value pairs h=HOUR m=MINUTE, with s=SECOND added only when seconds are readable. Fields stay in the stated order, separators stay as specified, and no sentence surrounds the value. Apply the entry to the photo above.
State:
h=5 m=16
